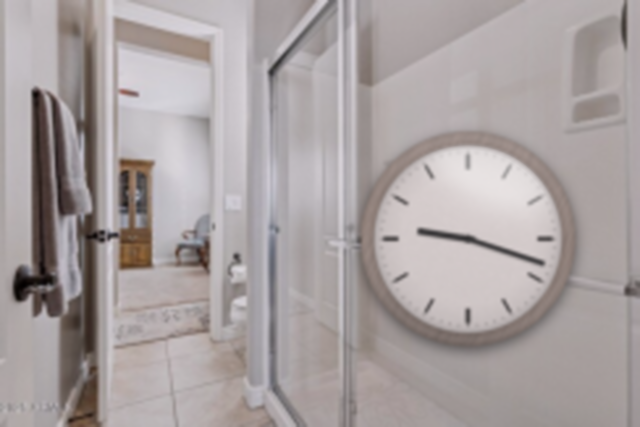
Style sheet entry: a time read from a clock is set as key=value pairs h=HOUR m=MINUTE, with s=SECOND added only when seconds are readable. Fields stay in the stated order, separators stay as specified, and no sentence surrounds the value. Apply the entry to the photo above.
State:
h=9 m=18
